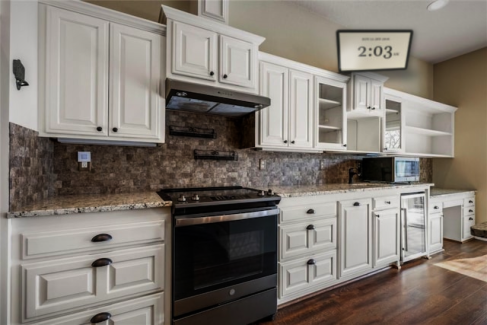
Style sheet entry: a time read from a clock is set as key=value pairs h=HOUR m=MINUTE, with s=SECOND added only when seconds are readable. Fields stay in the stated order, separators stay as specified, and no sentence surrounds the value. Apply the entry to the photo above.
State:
h=2 m=3
